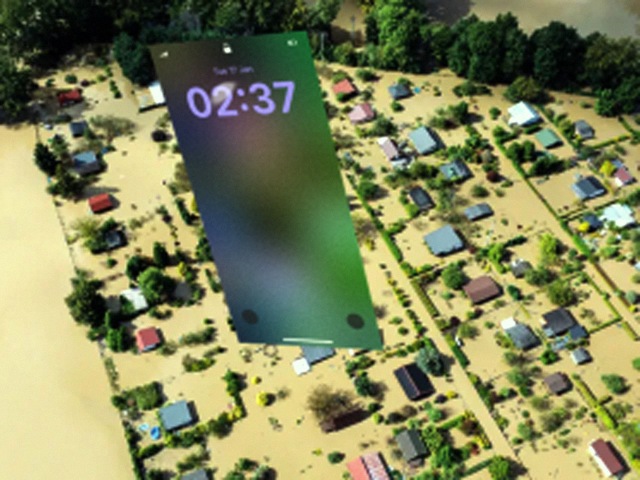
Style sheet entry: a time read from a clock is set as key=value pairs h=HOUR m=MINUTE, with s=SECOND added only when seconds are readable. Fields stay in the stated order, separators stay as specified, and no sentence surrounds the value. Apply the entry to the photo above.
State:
h=2 m=37
